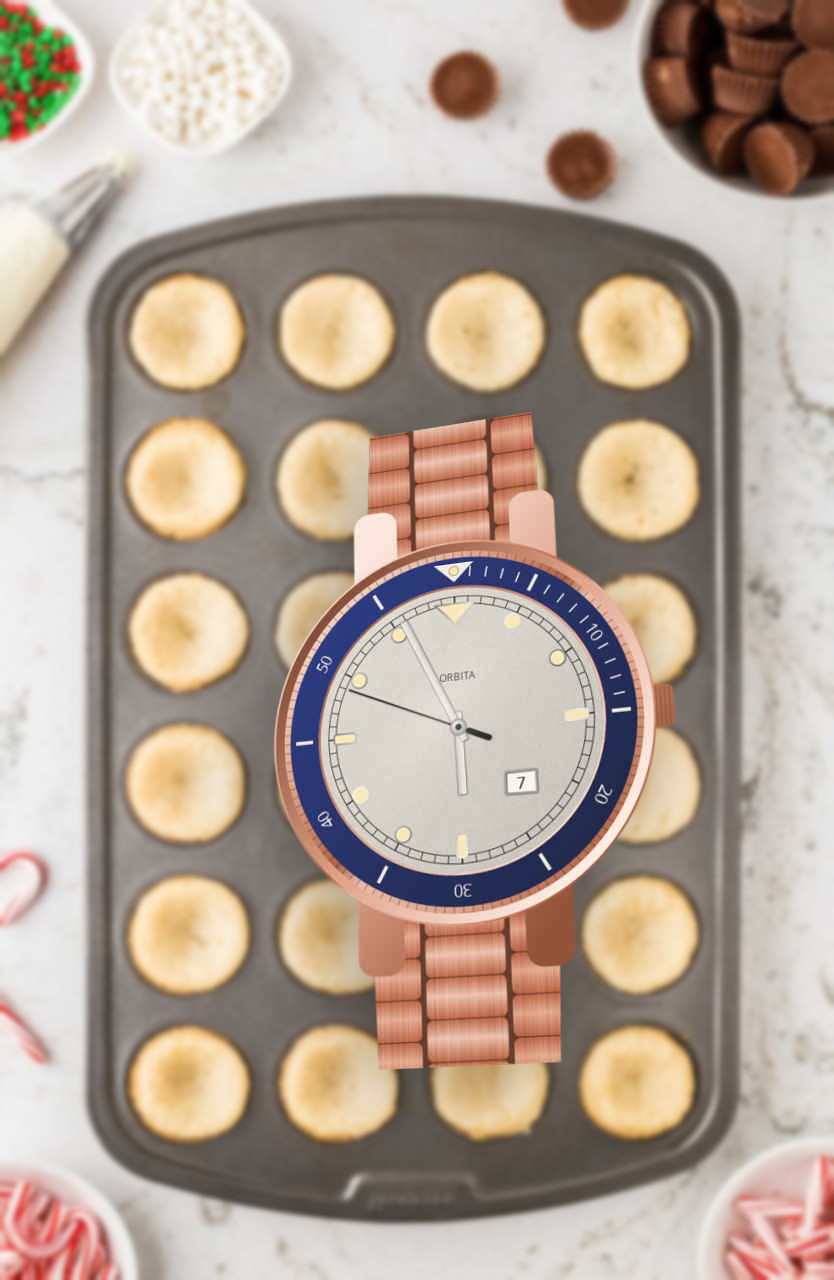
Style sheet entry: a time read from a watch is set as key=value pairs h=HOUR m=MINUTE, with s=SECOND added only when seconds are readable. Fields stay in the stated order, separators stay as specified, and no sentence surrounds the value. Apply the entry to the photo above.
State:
h=5 m=55 s=49
